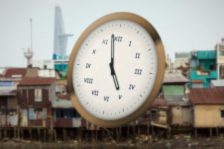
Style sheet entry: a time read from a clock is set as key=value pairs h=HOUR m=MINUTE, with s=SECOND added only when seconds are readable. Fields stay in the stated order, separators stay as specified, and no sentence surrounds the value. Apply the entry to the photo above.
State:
h=4 m=58
